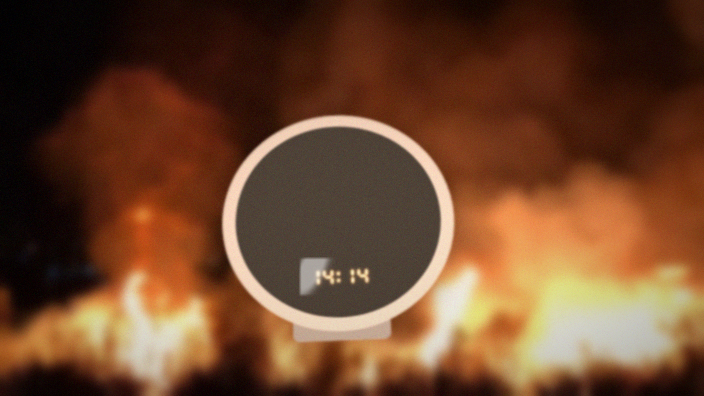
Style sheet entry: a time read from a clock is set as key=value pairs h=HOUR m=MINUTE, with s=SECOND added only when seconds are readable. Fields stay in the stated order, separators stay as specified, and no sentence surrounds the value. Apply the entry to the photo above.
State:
h=14 m=14
